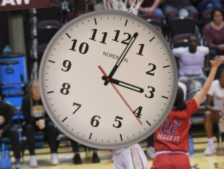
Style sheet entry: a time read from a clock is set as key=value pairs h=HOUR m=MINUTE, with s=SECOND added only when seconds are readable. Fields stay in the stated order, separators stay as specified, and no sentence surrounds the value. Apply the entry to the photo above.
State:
h=3 m=2 s=21
